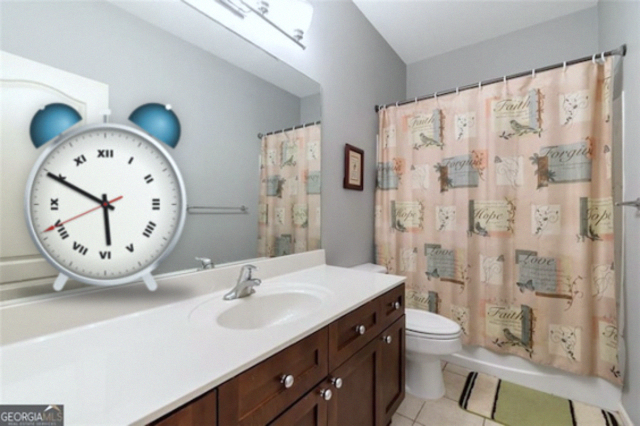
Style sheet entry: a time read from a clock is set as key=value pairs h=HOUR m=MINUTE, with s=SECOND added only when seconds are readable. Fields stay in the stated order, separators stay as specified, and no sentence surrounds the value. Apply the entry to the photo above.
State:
h=5 m=49 s=41
